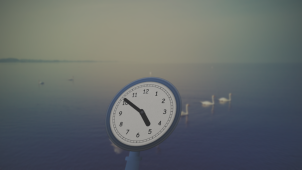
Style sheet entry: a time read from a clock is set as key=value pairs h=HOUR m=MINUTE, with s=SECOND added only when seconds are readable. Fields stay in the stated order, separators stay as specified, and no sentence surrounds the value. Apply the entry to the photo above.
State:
h=4 m=51
